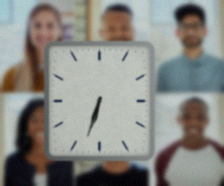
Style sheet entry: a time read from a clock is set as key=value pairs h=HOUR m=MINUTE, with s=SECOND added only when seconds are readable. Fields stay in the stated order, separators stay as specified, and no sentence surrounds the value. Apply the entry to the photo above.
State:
h=6 m=33
